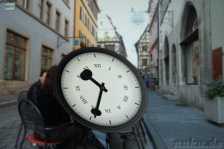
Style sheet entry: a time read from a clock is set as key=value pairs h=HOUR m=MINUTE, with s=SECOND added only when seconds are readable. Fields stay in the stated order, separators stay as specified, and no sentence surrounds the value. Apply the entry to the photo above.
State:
h=10 m=34
